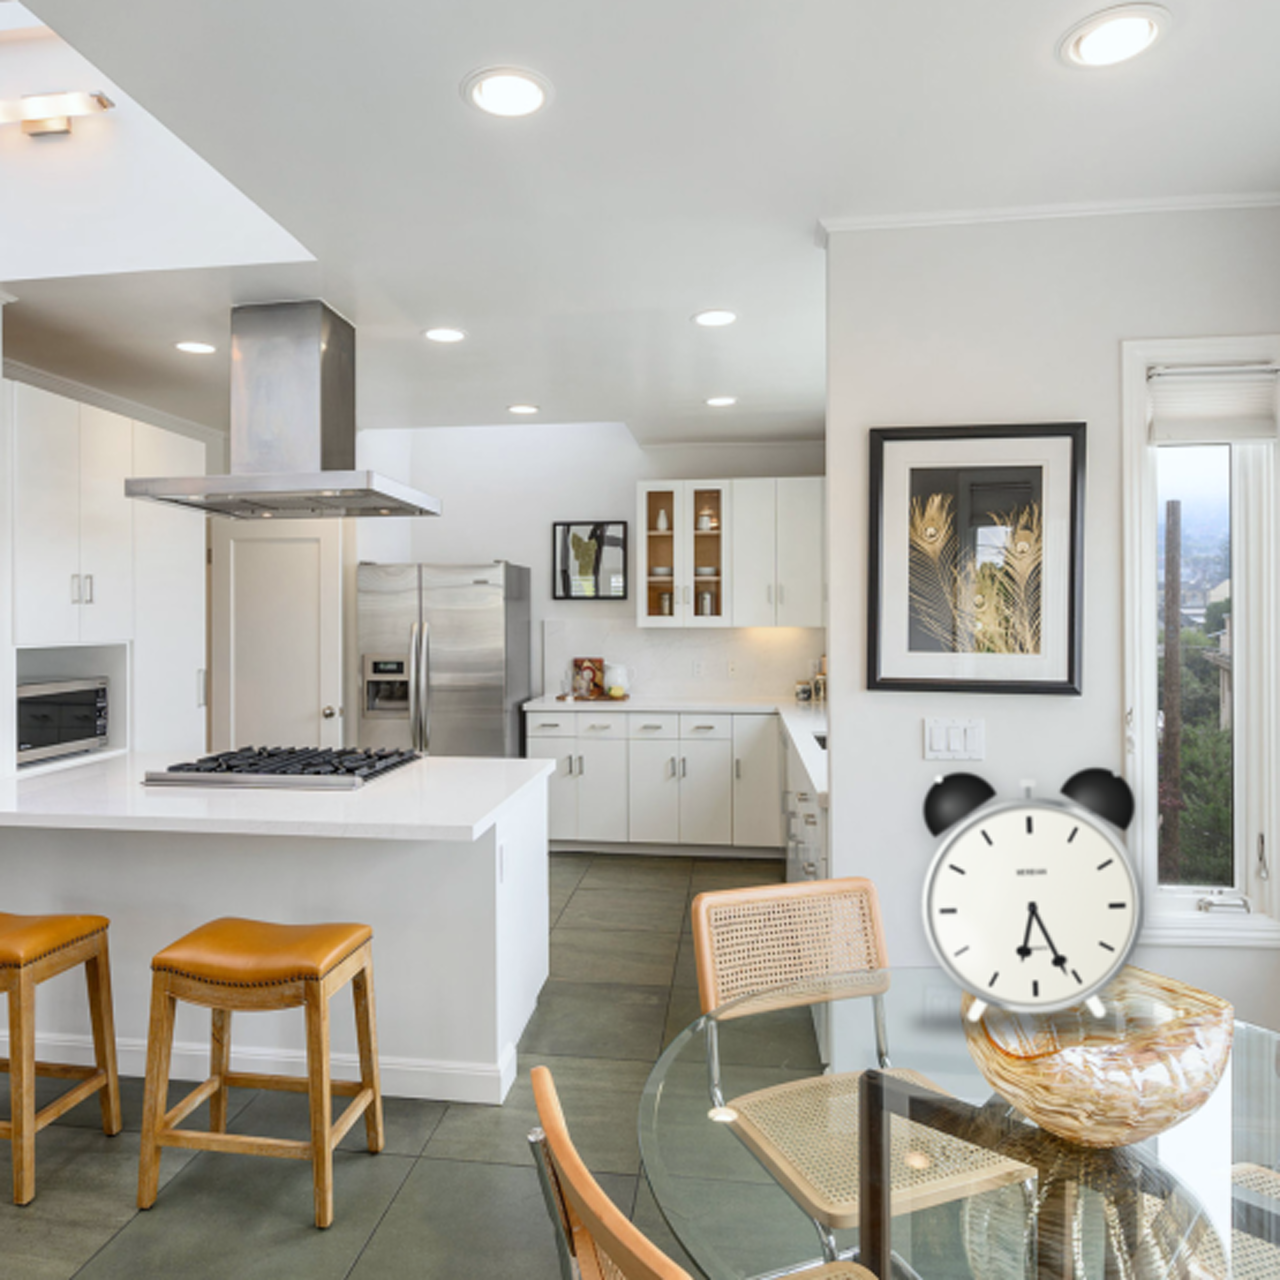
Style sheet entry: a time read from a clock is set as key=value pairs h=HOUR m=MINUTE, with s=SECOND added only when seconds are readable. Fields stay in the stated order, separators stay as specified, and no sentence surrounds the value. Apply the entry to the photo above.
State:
h=6 m=26
